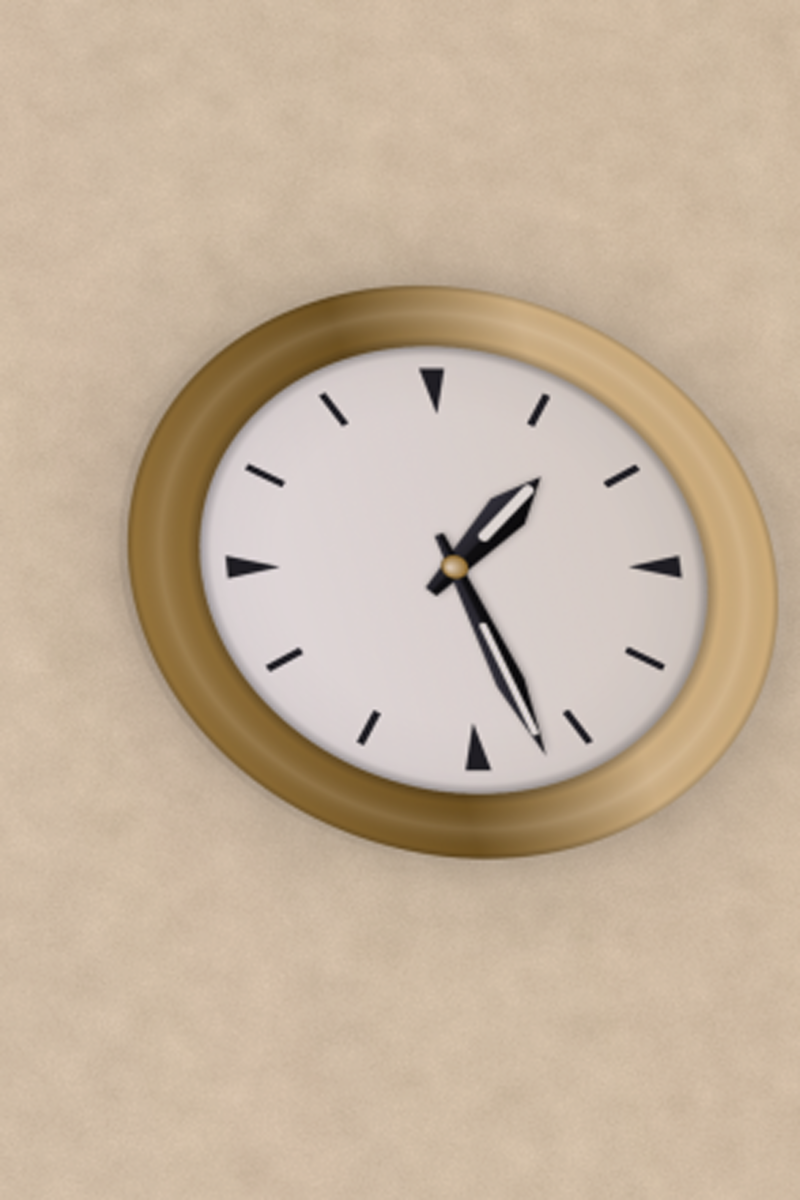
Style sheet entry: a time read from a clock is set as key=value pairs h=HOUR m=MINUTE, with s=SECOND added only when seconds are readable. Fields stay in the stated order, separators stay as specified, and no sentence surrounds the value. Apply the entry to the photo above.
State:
h=1 m=27
